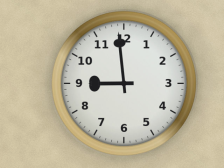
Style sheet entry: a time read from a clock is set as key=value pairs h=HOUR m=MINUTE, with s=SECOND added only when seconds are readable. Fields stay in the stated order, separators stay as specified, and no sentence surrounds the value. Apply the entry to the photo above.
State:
h=8 m=59
